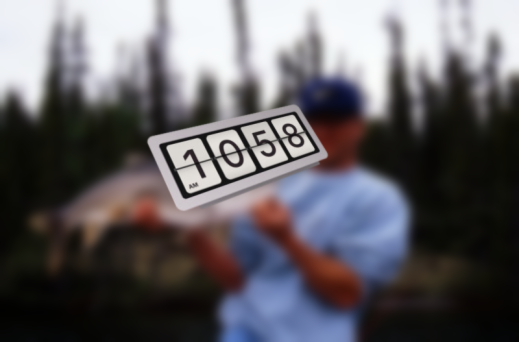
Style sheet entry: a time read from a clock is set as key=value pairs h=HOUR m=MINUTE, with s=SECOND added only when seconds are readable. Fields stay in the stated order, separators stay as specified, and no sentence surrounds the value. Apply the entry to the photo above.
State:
h=10 m=58
